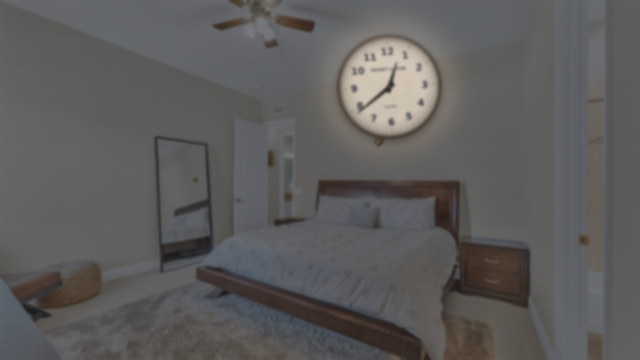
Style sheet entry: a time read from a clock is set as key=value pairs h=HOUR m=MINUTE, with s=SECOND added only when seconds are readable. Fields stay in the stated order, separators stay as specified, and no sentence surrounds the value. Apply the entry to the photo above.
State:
h=12 m=39
